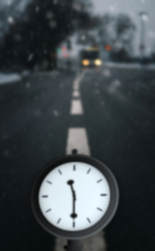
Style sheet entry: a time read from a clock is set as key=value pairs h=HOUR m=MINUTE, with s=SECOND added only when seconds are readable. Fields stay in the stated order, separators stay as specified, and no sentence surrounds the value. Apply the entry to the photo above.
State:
h=11 m=30
